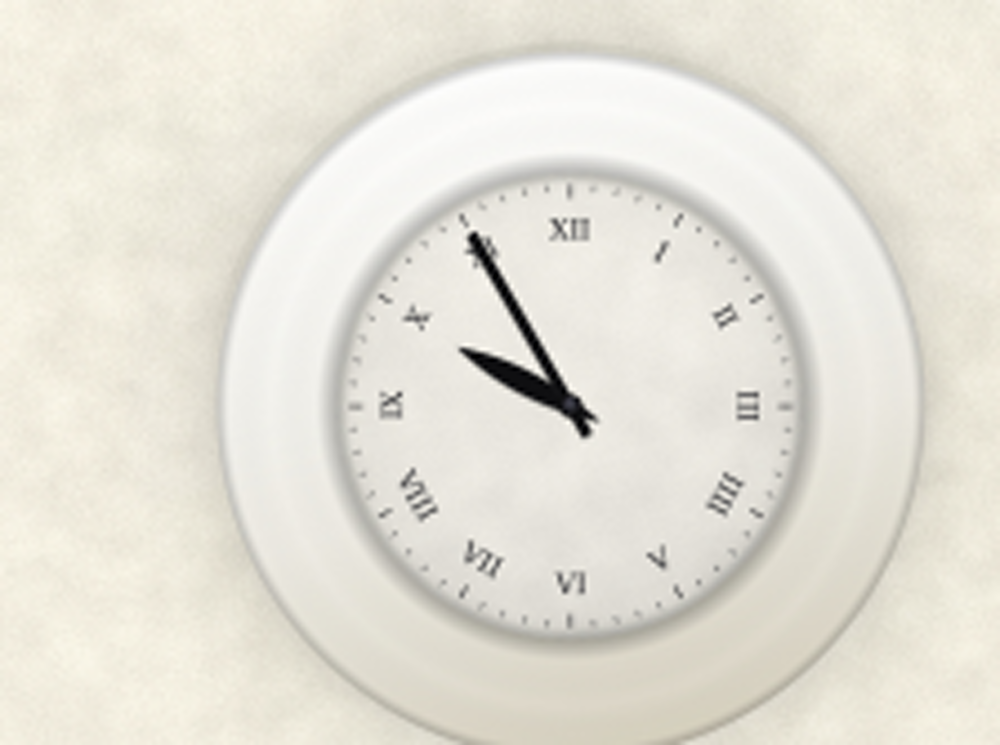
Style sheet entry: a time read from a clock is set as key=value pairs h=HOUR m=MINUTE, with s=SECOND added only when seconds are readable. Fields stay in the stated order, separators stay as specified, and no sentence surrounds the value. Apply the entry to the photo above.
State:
h=9 m=55
